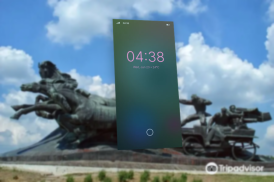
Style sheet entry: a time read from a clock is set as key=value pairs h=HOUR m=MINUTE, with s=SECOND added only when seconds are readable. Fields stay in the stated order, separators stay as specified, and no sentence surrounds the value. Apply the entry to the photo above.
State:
h=4 m=38
